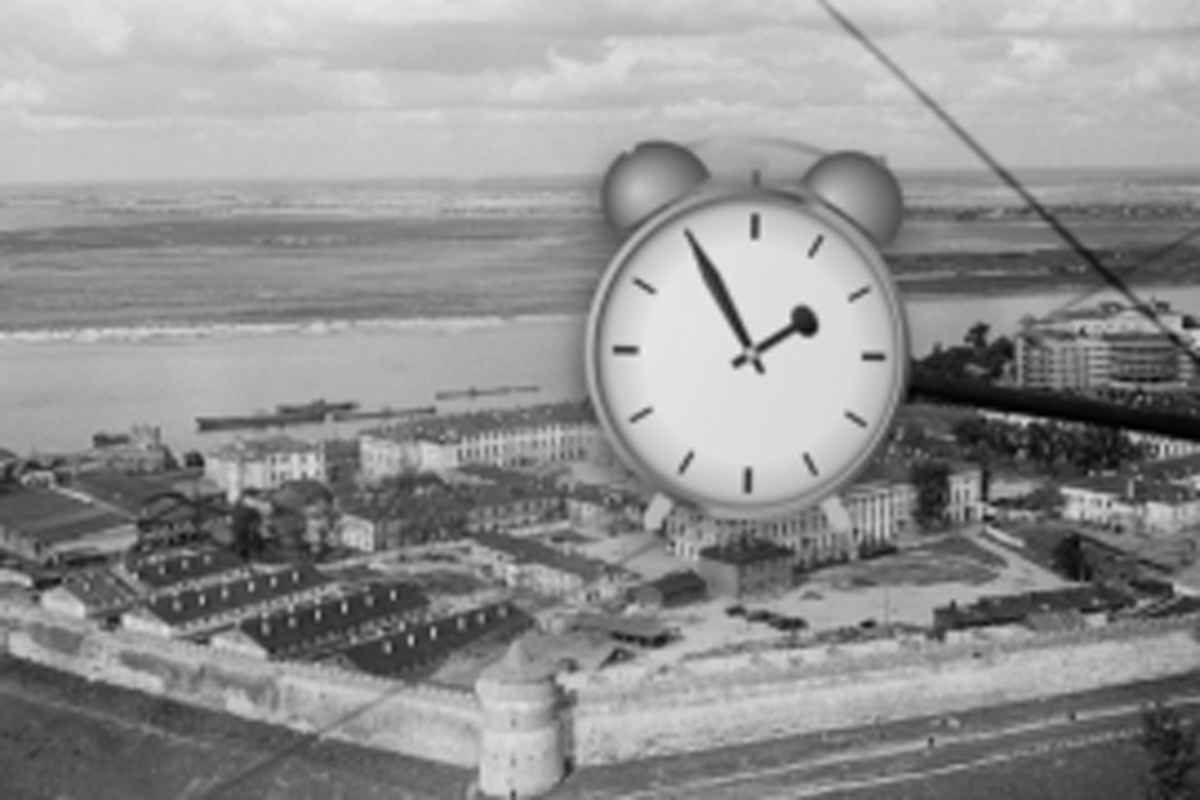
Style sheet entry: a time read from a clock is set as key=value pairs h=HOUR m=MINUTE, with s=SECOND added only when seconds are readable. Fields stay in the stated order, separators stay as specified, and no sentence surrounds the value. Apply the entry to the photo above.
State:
h=1 m=55
